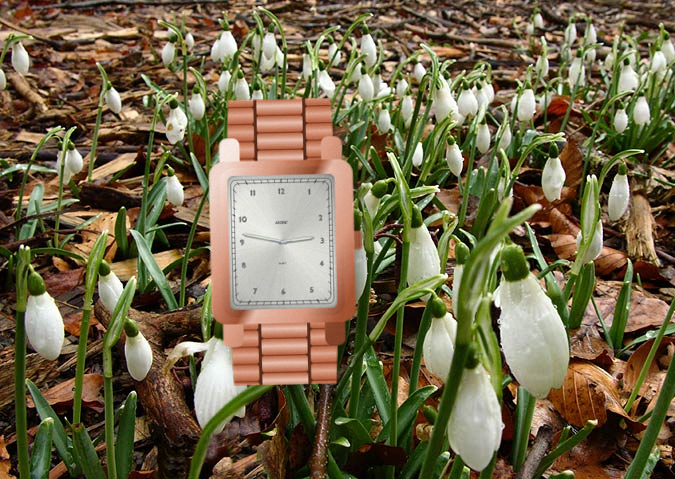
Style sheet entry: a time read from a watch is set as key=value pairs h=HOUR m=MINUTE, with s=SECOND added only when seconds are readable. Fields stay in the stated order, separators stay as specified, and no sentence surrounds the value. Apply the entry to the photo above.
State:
h=2 m=47
